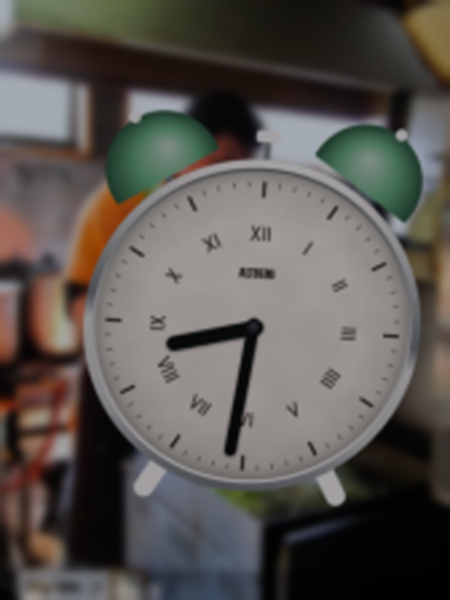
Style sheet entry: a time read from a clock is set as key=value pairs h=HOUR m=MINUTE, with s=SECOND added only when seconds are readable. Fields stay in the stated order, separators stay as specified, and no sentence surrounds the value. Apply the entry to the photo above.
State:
h=8 m=31
